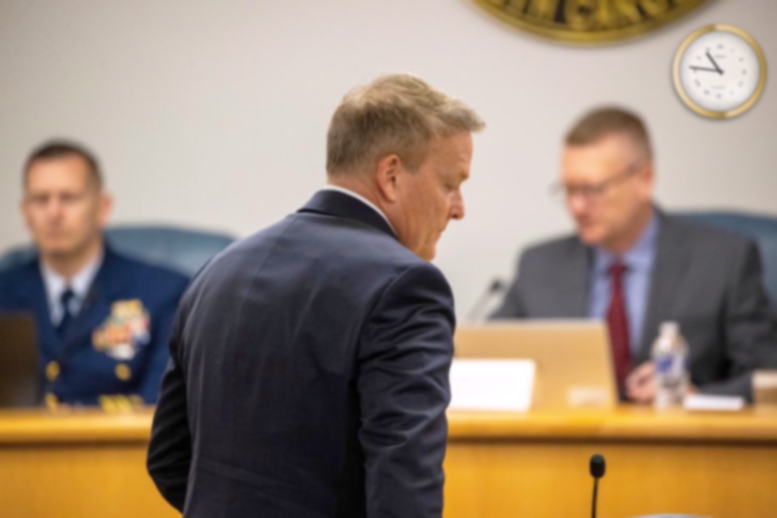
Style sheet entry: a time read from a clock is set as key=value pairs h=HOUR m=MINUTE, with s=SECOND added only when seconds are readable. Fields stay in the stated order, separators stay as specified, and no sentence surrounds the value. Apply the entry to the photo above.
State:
h=10 m=46
